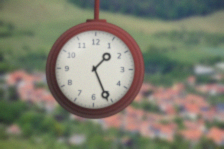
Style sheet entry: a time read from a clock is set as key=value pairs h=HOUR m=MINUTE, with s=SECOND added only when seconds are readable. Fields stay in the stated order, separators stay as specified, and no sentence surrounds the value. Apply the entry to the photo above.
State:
h=1 m=26
